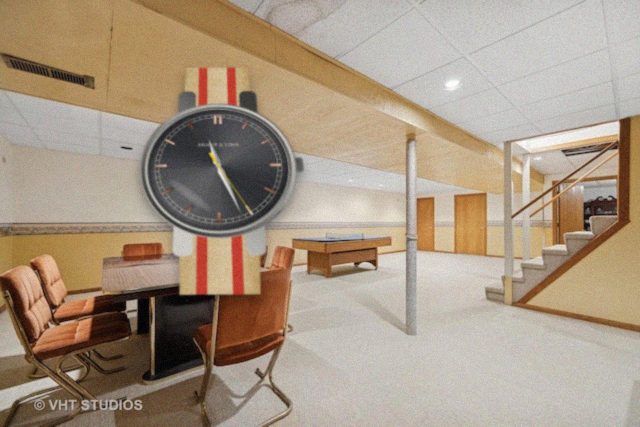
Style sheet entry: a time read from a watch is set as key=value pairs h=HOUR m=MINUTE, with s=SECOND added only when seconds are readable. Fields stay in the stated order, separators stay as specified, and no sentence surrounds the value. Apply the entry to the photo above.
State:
h=11 m=26 s=25
